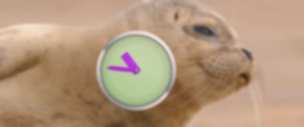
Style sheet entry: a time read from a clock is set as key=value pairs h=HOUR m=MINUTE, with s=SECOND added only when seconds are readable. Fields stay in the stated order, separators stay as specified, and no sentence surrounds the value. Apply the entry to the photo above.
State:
h=10 m=46
